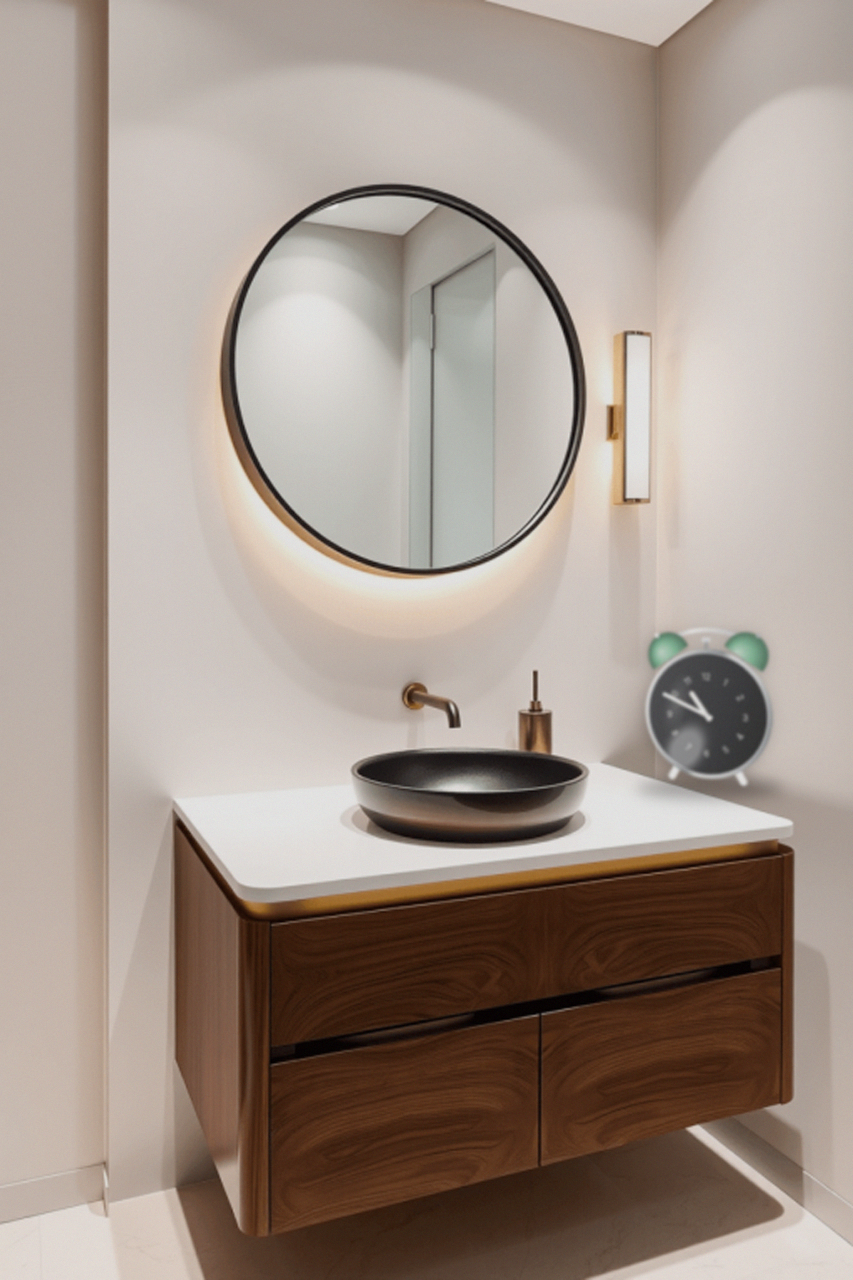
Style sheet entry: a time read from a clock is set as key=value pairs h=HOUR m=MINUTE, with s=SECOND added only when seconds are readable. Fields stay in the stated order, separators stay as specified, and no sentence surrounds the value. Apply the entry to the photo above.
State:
h=10 m=49
